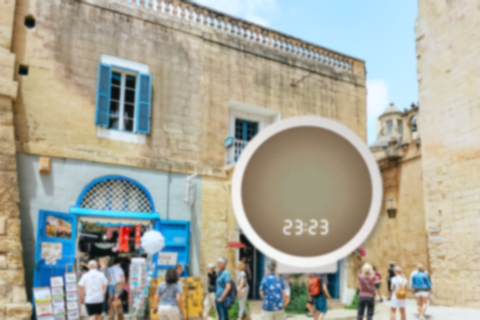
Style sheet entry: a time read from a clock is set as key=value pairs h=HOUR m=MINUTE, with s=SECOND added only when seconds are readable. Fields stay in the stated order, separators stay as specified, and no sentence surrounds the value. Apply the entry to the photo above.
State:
h=23 m=23
